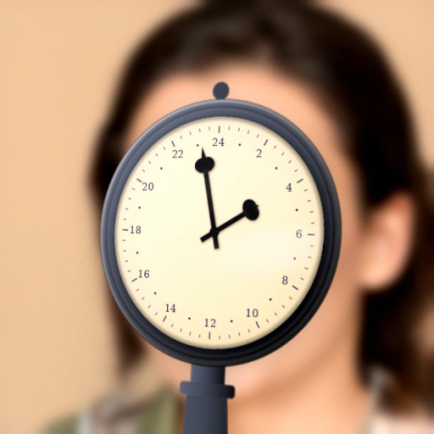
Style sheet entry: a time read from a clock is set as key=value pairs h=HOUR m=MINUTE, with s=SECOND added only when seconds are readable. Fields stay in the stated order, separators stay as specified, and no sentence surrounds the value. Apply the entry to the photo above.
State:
h=3 m=58
